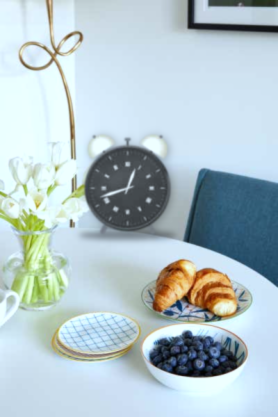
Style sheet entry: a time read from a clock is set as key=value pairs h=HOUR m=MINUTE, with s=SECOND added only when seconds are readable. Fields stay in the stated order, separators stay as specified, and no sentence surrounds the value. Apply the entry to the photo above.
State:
h=12 m=42
